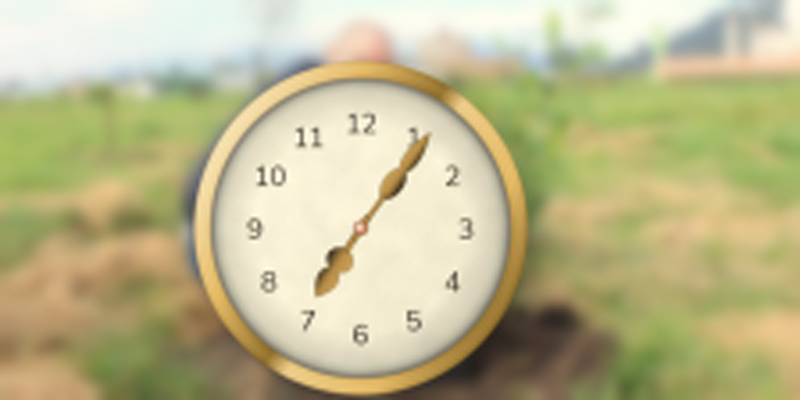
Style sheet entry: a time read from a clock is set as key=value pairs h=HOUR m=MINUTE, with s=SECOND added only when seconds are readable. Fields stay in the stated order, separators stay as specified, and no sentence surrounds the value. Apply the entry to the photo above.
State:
h=7 m=6
